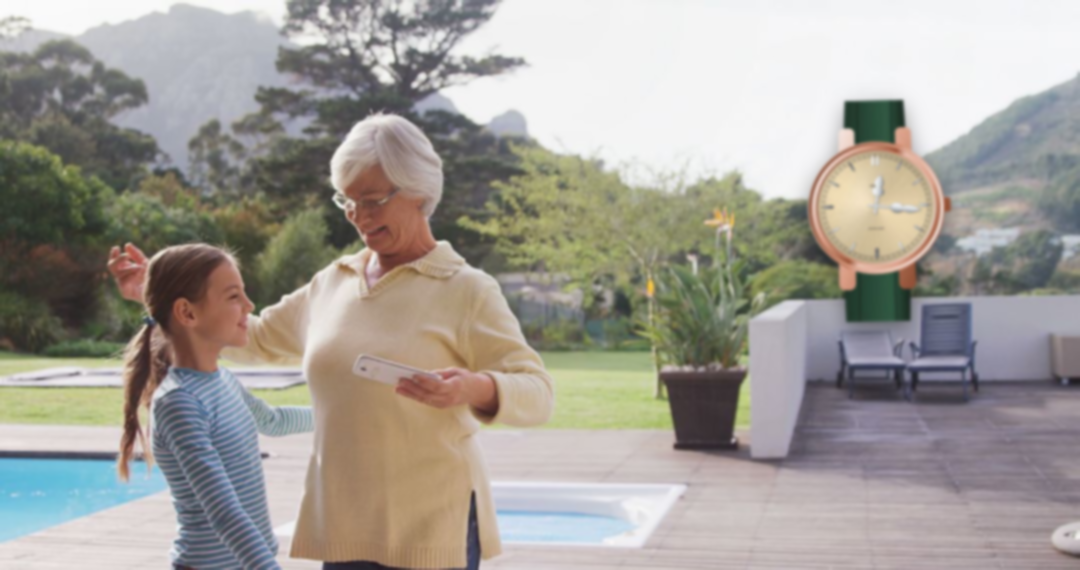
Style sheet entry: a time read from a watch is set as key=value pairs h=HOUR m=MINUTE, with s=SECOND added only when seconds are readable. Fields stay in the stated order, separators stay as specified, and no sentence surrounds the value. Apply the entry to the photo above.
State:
h=12 m=16
